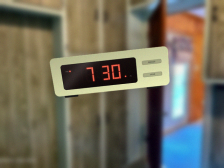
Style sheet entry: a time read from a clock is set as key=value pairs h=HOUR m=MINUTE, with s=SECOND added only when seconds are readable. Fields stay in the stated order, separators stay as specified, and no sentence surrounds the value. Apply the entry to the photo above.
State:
h=7 m=30
